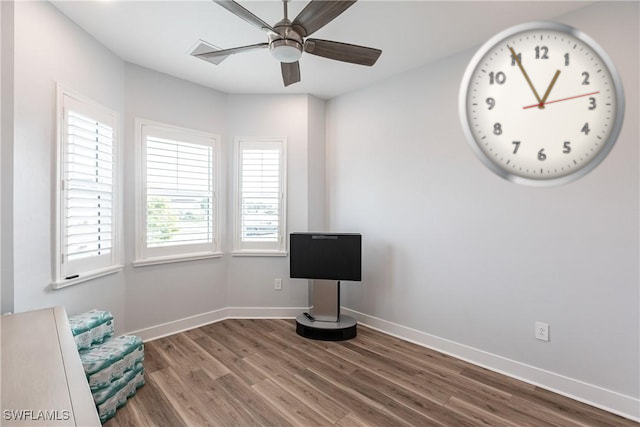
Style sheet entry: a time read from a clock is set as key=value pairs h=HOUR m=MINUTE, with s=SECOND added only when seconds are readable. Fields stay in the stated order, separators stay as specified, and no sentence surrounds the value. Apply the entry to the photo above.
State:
h=12 m=55 s=13
